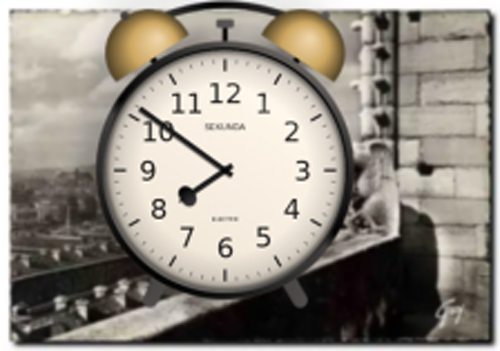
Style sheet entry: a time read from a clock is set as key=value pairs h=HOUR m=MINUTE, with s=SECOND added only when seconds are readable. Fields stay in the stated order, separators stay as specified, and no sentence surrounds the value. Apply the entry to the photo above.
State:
h=7 m=51
